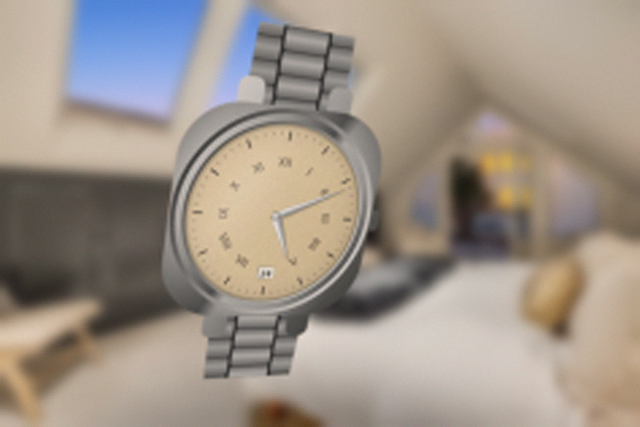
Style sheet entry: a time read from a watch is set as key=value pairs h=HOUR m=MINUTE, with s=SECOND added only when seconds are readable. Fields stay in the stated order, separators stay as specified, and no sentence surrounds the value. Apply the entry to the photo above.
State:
h=5 m=11
